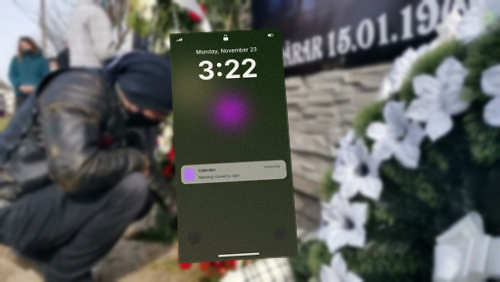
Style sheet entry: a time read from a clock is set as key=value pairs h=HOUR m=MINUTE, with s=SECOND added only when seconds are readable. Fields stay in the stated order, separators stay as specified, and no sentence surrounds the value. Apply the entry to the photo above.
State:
h=3 m=22
